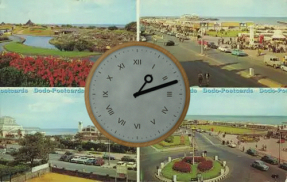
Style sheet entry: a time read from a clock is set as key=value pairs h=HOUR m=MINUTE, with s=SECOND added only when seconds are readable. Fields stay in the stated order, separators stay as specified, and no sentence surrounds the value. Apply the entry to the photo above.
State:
h=1 m=12
